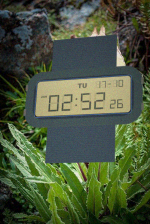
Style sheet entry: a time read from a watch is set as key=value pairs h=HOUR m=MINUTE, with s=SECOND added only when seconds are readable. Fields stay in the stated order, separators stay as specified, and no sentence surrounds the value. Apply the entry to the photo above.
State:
h=2 m=52 s=26
